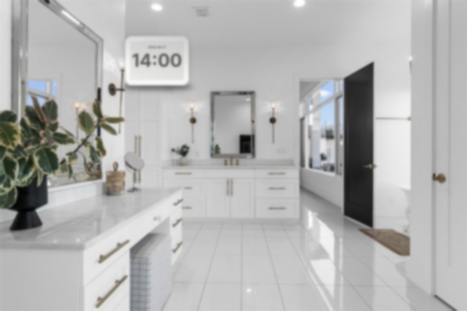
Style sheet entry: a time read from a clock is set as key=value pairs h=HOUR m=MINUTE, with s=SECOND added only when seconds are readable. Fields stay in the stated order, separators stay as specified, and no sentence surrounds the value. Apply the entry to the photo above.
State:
h=14 m=0
